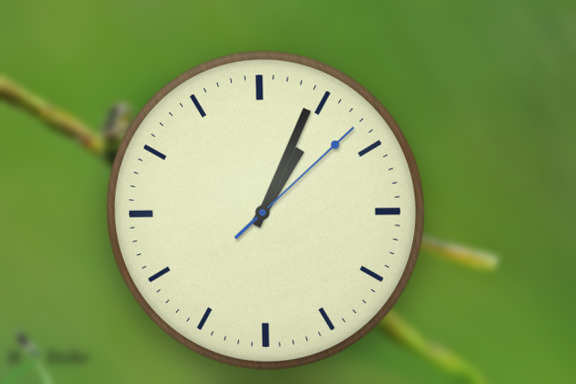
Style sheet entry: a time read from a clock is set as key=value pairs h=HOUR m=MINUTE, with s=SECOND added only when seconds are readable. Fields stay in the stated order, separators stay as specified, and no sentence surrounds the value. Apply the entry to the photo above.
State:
h=1 m=4 s=8
